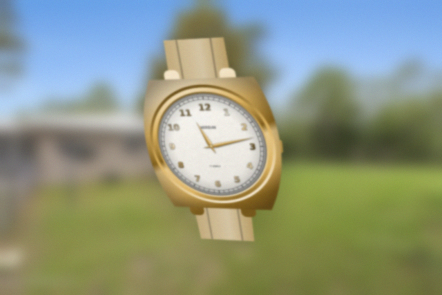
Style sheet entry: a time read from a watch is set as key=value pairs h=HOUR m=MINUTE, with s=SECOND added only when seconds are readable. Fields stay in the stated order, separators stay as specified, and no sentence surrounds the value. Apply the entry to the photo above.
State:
h=11 m=13
